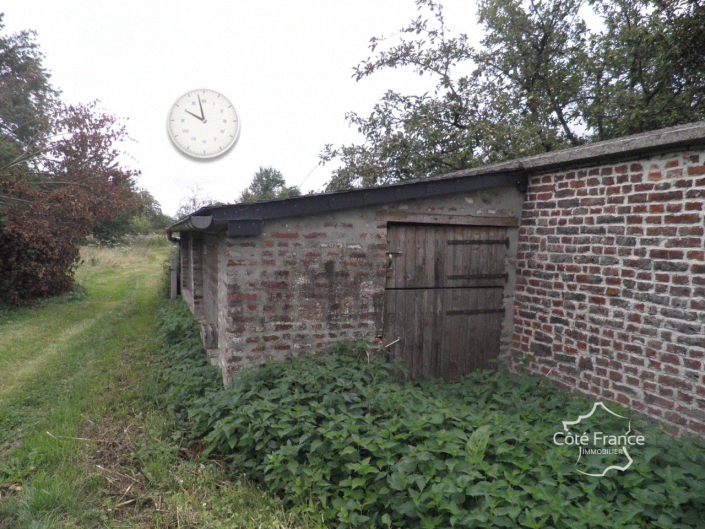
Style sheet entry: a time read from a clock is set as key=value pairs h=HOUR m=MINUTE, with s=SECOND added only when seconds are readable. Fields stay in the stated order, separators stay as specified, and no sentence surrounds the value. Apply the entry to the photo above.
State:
h=9 m=58
